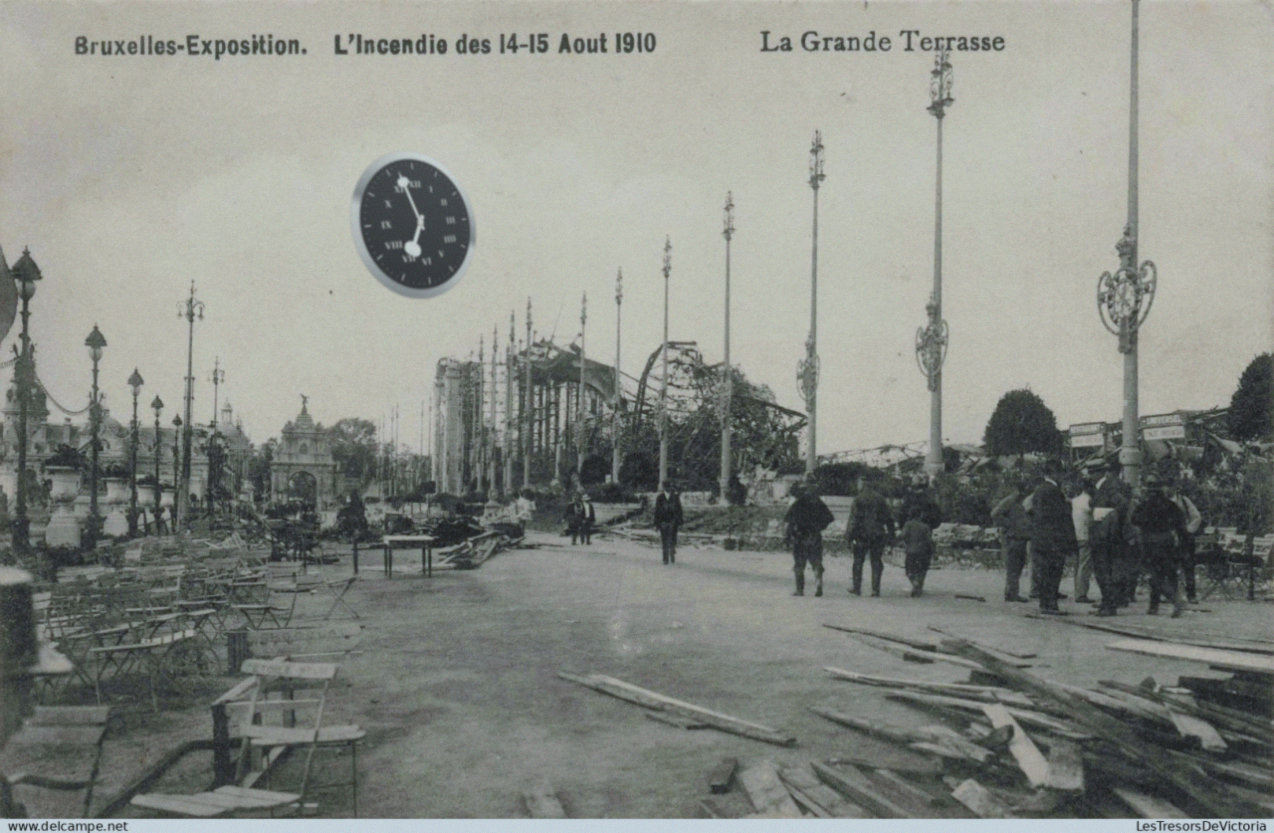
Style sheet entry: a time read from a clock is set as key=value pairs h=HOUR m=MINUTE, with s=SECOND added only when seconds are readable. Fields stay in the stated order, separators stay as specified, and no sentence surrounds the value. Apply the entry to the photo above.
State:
h=6 m=57
